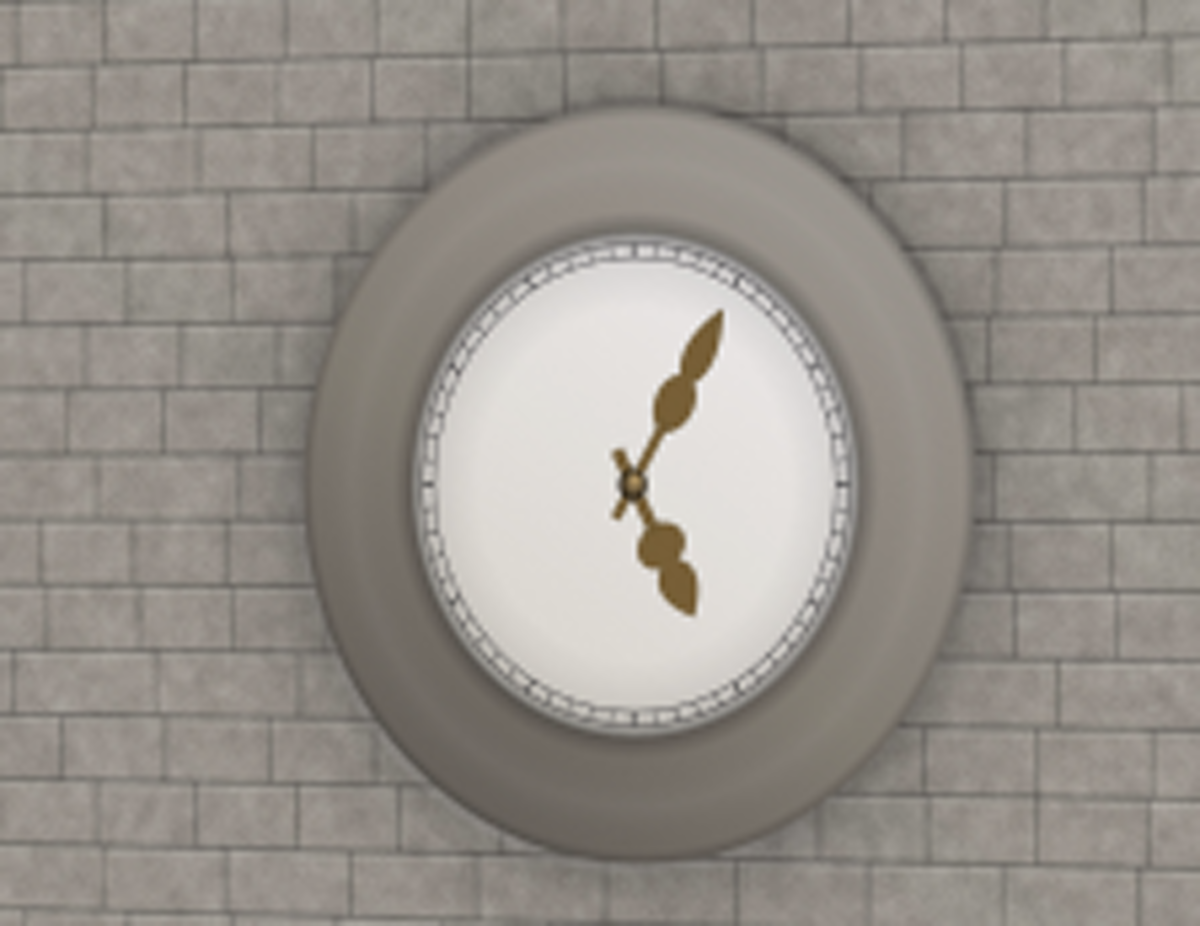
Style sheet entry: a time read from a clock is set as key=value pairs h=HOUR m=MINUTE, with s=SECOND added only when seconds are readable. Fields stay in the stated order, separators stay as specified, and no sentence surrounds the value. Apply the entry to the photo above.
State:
h=5 m=5
